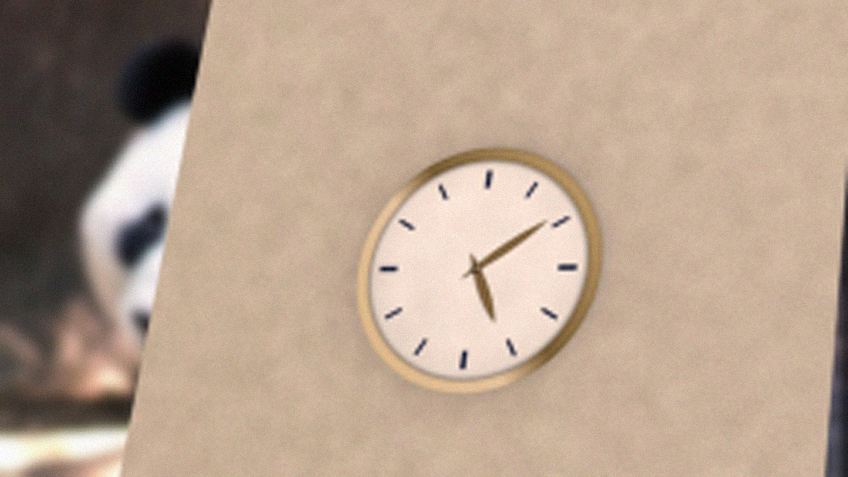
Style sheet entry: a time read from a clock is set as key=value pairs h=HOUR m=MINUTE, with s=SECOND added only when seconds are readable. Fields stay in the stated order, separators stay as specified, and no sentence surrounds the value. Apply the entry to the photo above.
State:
h=5 m=9
